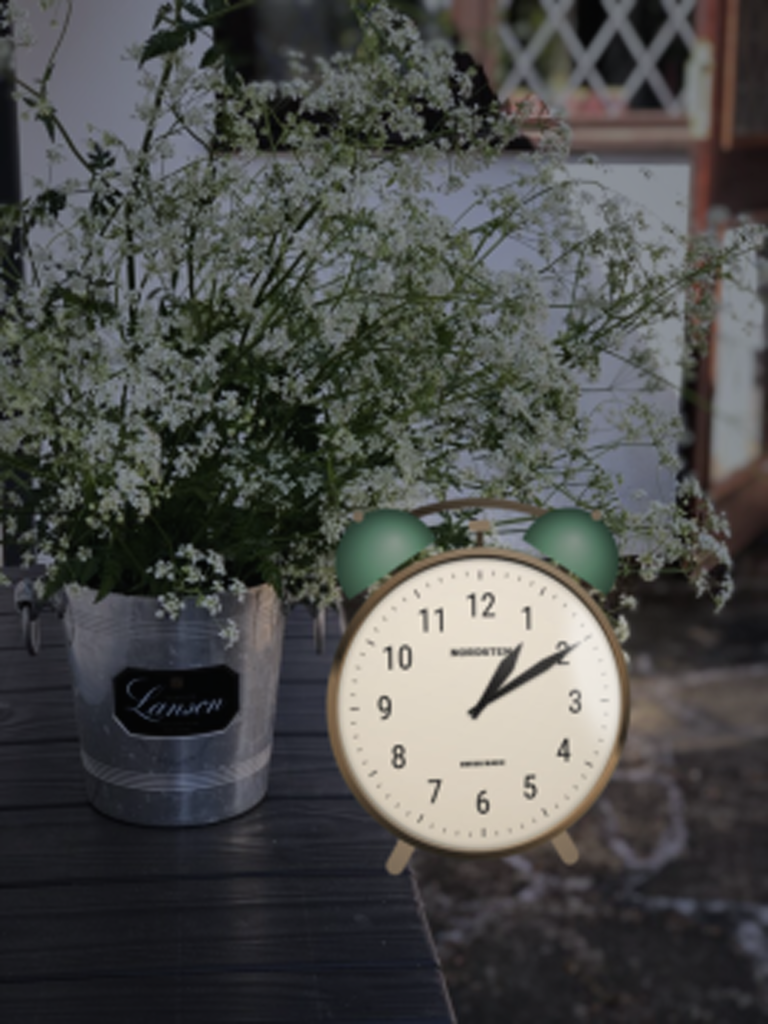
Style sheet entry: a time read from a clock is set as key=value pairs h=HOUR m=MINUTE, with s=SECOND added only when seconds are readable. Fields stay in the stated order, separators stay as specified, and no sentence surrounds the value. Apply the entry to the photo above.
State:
h=1 m=10
